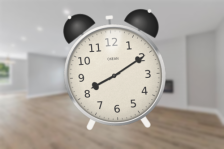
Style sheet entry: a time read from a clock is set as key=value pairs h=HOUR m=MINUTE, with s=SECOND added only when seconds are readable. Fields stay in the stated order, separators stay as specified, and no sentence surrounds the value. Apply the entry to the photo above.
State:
h=8 m=10
